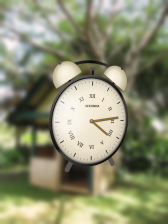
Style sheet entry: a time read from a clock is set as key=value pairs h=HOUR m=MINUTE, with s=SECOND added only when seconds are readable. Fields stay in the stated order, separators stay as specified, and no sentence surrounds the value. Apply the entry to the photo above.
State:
h=4 m=14
